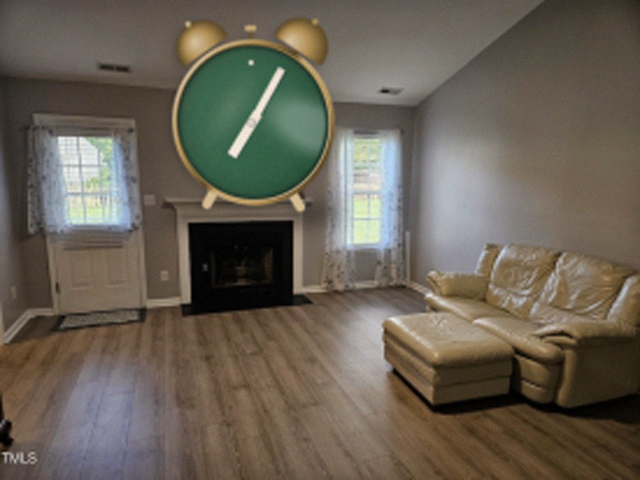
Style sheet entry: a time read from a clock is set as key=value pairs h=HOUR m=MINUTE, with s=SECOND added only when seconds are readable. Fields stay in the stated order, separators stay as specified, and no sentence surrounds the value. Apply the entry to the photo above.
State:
h=7 m=5
